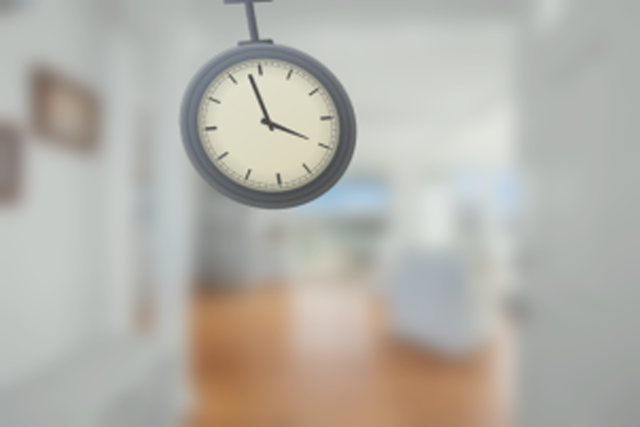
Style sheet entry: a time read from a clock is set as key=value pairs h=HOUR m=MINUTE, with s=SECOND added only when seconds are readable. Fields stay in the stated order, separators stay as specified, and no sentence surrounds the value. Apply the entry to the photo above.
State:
h=3 m=58
